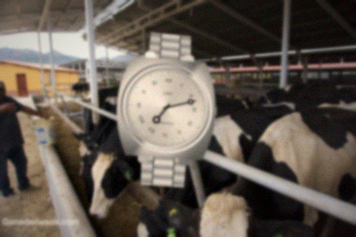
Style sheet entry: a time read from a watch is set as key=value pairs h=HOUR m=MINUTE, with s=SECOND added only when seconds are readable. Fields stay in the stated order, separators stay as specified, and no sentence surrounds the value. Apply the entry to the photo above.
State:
h=7 m=12
